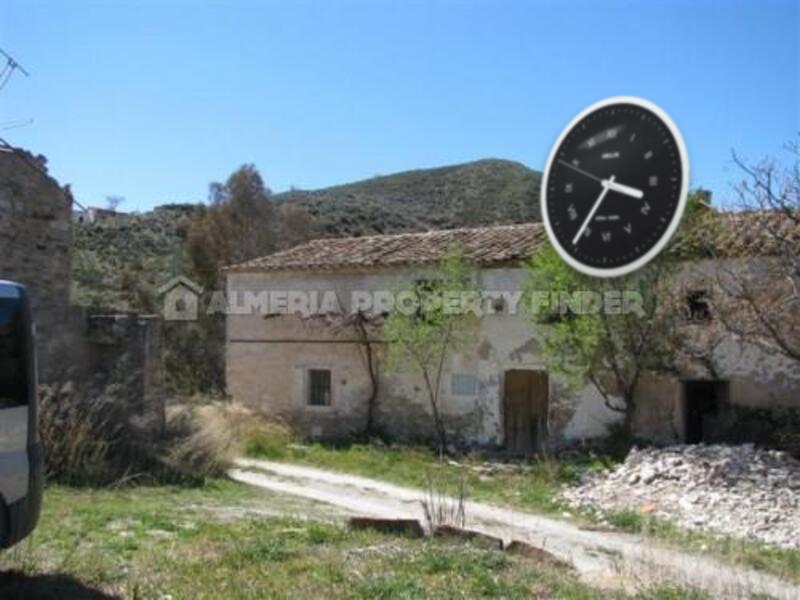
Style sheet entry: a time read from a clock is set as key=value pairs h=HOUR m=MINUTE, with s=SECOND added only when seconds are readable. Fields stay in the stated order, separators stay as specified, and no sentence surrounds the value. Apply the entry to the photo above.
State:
h=3 m=35 s=49
